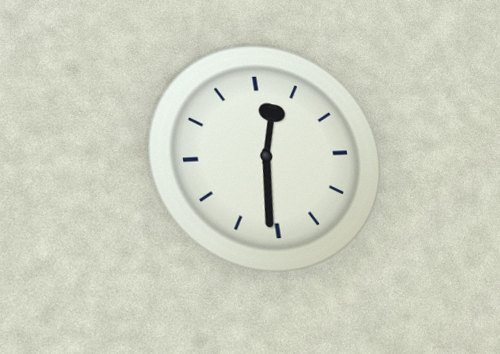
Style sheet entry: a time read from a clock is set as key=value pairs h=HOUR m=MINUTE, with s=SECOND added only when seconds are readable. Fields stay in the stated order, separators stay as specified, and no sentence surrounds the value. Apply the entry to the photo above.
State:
h=12 m=31
